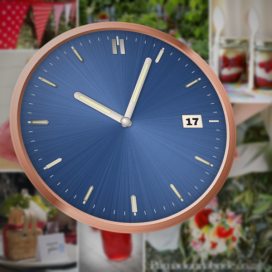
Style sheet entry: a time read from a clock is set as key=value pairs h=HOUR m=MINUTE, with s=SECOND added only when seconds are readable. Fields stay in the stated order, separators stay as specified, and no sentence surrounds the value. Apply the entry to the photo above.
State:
h=10 m=4
